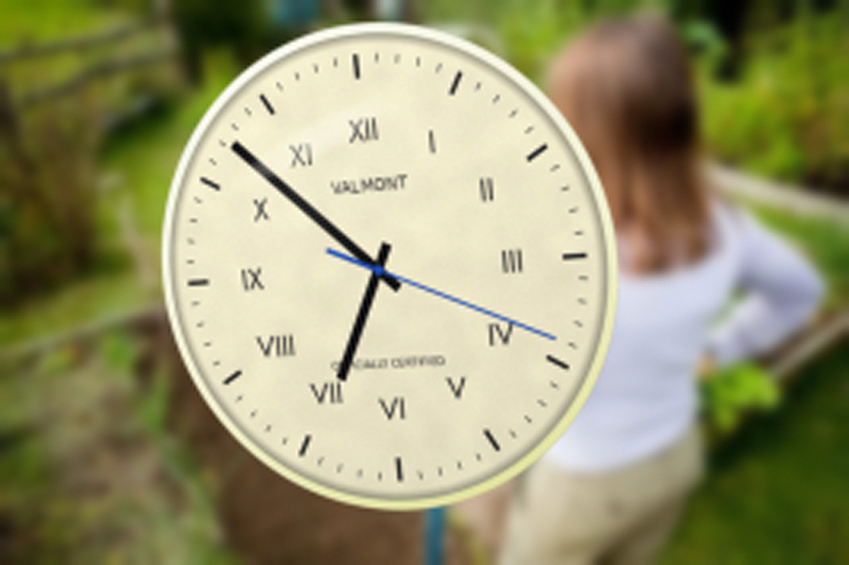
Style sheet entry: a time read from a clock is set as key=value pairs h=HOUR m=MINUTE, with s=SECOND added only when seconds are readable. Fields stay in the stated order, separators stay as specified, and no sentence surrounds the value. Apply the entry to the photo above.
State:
h=6 m=52 s=19
